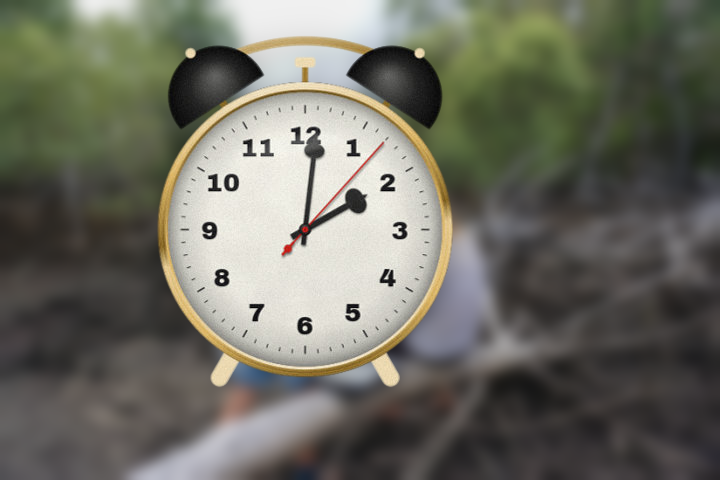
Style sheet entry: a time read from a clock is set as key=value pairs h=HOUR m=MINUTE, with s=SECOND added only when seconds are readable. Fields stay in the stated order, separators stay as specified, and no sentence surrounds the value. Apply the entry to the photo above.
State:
h=2 m=1 s=7
